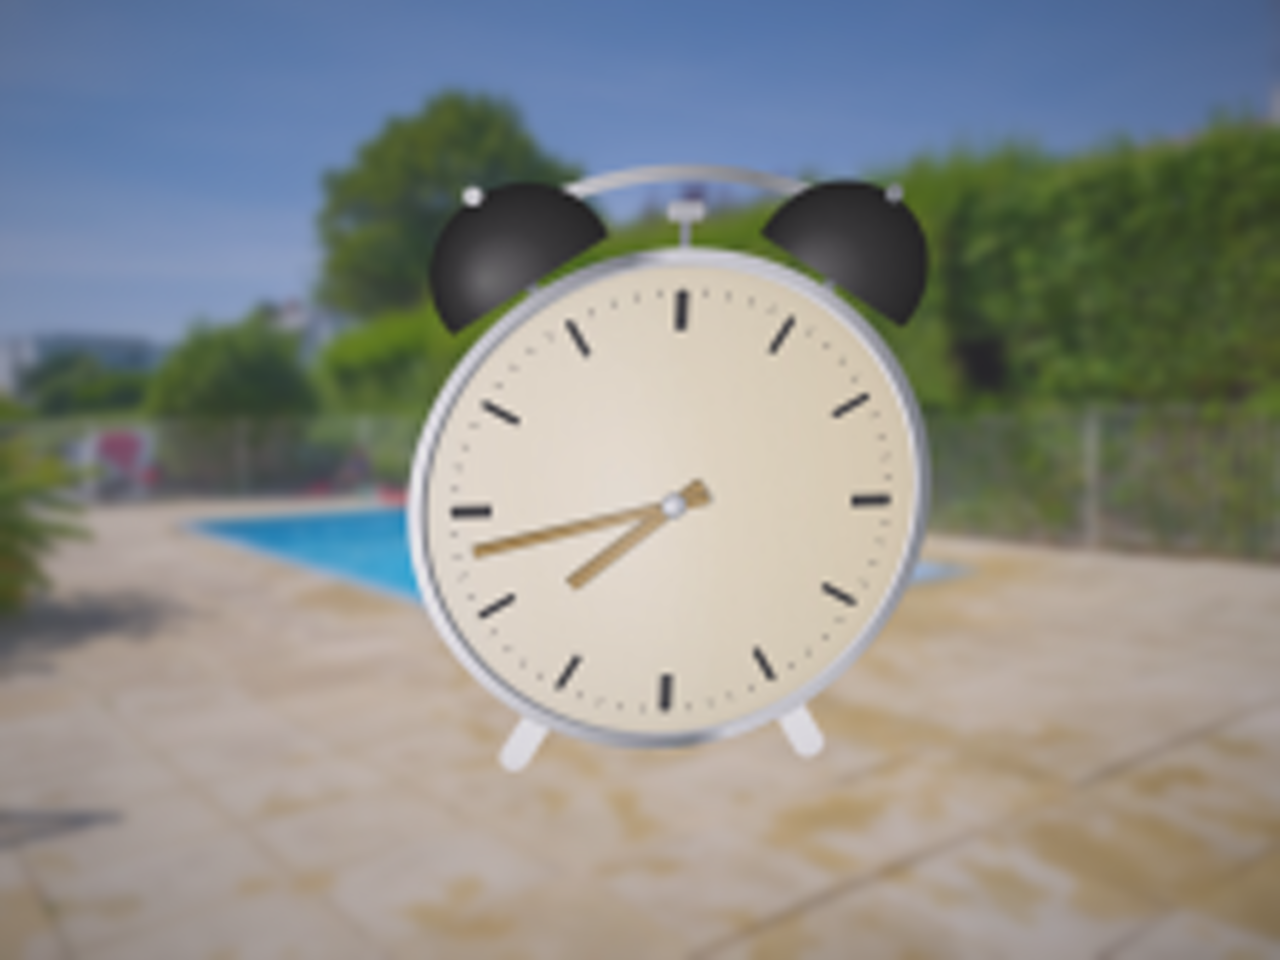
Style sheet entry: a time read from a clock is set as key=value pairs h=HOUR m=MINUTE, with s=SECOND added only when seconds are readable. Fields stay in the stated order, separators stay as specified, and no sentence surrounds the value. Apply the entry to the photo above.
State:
h=7 m=43
